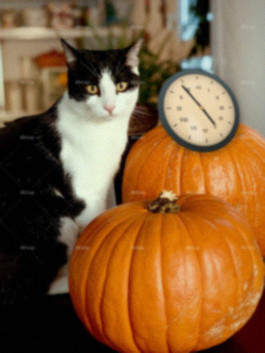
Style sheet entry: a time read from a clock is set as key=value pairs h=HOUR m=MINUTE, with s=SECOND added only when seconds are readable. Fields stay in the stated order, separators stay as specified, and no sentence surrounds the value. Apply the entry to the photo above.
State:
h=4 m=54
